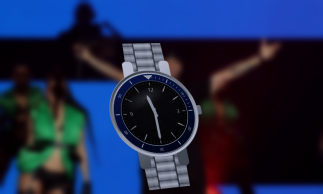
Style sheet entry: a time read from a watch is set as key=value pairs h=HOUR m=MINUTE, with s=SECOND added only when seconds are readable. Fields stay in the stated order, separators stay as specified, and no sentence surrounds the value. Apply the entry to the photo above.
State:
h=11 m=30
